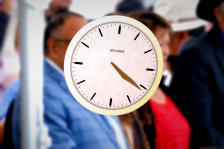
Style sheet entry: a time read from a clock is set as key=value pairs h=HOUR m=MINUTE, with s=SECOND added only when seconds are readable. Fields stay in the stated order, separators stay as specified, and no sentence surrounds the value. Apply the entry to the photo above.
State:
h=4 m=21
